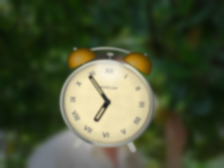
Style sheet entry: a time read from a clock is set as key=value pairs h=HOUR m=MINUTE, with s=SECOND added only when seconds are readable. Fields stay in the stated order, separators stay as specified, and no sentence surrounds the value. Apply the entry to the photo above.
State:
h=6 m=54
